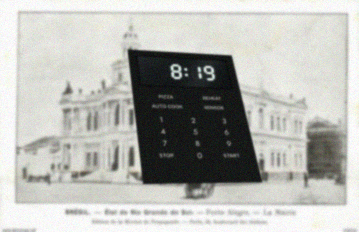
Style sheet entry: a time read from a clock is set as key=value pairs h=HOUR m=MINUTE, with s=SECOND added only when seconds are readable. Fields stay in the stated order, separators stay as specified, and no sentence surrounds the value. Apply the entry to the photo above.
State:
h=8 m=19
